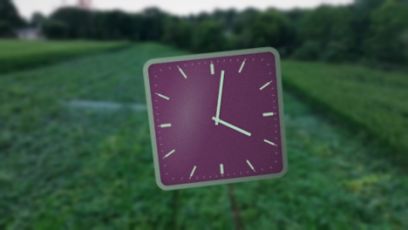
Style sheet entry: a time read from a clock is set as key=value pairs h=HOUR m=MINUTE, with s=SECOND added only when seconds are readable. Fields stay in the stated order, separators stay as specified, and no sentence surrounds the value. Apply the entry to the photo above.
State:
h=4 m=2
